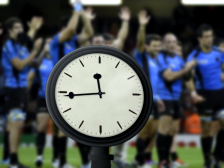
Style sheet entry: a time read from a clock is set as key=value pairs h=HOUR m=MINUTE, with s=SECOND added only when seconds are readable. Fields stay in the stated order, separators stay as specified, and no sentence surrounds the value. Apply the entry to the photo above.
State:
h=11 m=44
